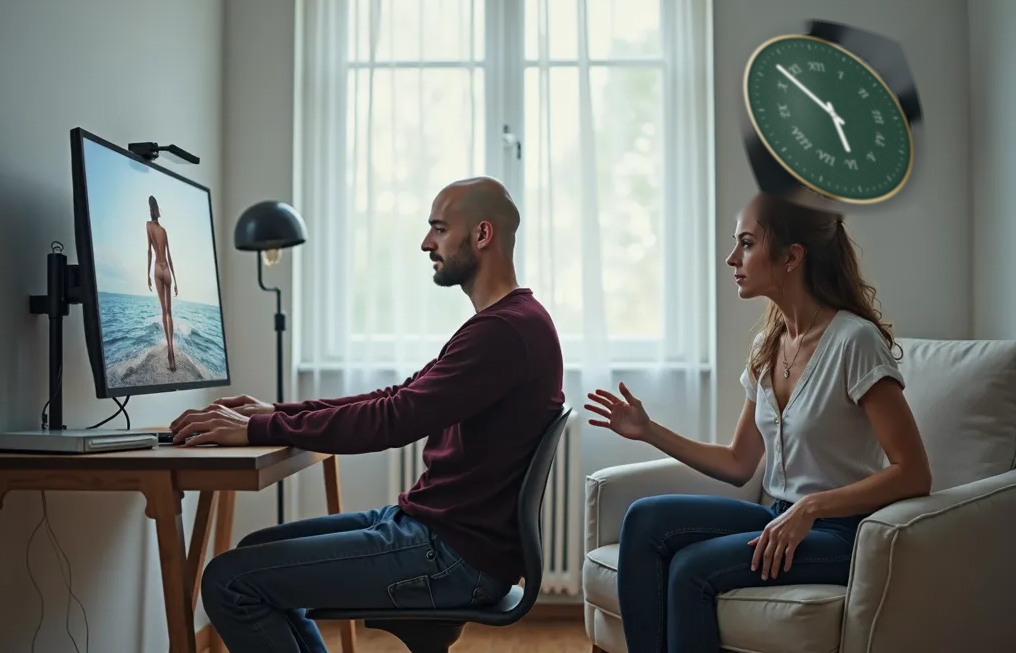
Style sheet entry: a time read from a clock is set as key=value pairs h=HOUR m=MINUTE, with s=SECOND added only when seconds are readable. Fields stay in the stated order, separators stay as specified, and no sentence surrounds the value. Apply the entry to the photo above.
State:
h=5 m=53
